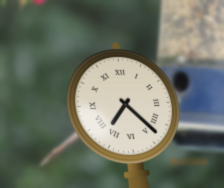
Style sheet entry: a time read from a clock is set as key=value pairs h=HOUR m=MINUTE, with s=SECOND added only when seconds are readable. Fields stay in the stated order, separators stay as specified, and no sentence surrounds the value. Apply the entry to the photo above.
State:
h=7 m=23
